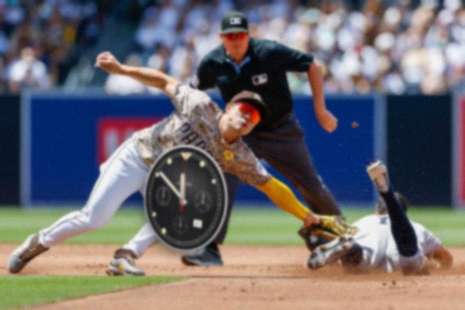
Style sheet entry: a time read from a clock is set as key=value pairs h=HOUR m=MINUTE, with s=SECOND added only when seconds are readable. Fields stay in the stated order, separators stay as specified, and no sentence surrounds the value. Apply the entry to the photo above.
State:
h=11 m=51
